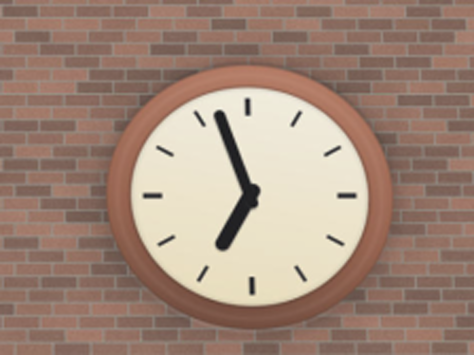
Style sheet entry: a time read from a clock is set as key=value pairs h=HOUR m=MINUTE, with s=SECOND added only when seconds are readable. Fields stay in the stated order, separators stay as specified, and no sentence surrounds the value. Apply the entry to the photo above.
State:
h=6 m=57
